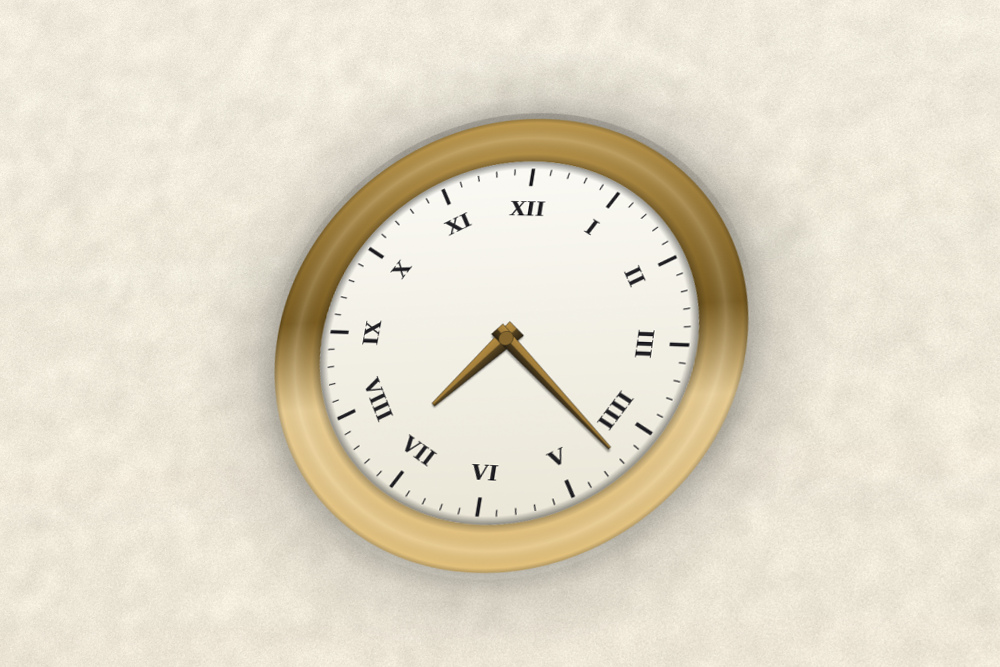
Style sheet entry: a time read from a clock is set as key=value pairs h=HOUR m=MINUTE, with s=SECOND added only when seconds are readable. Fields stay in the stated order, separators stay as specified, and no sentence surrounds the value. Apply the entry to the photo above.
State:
h=7 m=22
